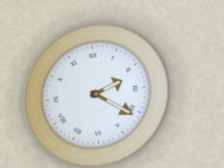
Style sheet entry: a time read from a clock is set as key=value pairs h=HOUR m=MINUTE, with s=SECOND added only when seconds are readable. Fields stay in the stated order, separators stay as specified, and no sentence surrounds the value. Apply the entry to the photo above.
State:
h=2 m=21
